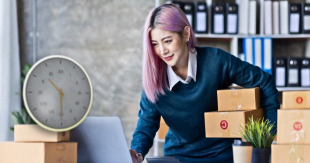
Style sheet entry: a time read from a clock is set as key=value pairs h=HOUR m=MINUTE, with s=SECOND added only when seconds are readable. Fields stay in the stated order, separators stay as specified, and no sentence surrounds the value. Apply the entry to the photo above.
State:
h=10 m=30
